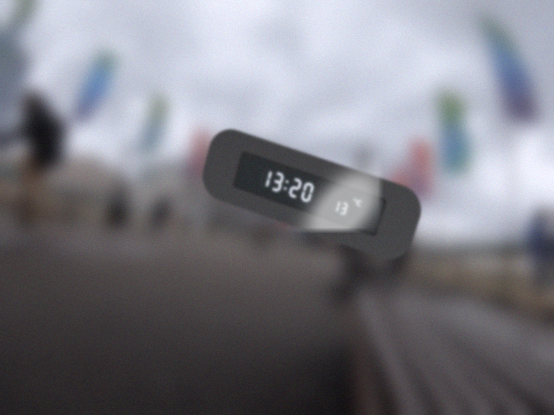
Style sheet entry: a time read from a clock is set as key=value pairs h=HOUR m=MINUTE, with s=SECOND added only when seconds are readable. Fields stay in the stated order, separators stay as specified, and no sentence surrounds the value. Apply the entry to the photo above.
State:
h=13 m=20
